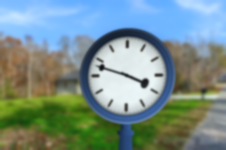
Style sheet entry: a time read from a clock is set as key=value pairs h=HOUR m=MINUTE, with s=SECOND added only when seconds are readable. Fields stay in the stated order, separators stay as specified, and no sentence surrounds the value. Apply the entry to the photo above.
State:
h=3 m=48
